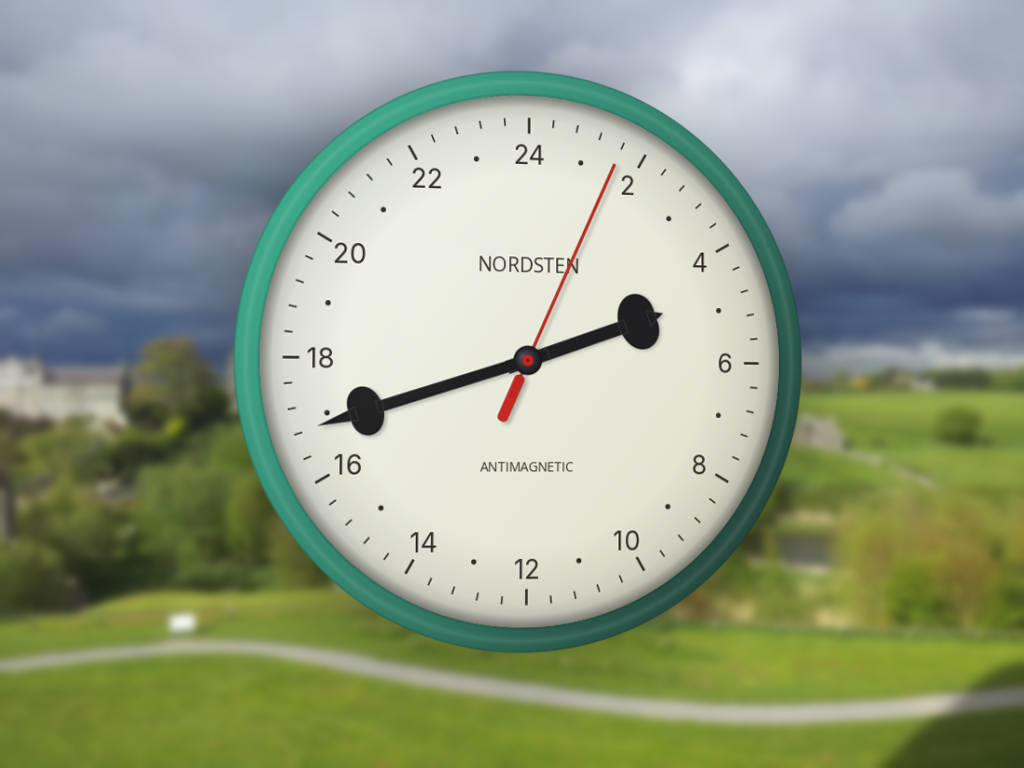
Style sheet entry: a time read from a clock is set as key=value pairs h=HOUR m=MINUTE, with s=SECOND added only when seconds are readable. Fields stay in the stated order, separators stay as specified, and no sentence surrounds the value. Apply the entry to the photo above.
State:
h=4 m=42 s=4
